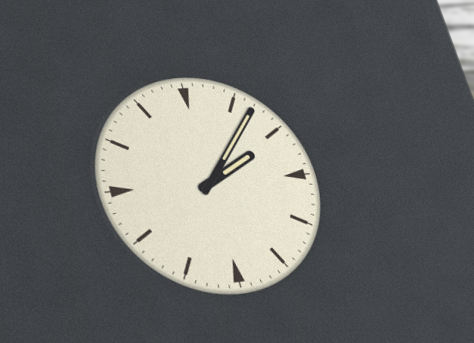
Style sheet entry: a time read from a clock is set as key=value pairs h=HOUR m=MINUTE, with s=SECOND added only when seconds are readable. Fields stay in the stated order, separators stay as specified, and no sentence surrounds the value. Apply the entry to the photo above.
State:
h=2 m=7
